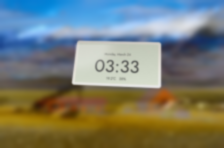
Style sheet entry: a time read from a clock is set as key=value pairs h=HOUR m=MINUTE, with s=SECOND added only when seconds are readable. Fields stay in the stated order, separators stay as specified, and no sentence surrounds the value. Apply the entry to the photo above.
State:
h=3 m=33
